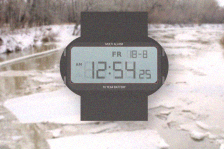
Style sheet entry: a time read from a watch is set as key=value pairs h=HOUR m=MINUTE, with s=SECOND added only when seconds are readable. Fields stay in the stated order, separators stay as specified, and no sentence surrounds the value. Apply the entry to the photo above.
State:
h=12 m=54 s=25
